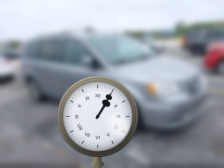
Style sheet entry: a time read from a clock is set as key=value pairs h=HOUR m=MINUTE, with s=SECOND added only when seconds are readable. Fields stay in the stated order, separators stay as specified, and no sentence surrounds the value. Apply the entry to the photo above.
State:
h=1 m=5
